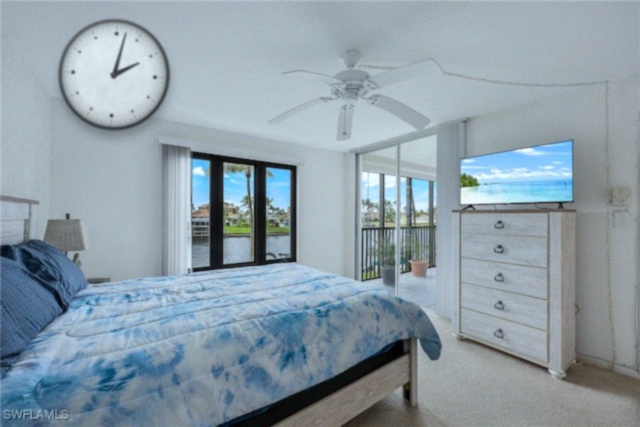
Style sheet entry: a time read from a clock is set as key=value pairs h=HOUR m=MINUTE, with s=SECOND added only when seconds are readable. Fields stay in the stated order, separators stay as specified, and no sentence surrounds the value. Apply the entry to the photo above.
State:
h=2 m=2
